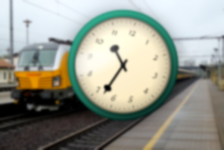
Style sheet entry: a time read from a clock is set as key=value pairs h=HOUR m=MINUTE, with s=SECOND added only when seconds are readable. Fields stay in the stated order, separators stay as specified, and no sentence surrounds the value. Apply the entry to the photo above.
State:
h=10 m=33
